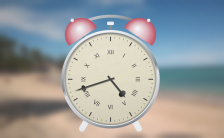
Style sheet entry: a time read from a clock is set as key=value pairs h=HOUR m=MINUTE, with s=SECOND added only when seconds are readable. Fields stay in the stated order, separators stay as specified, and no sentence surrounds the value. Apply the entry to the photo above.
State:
h=4 m=42
